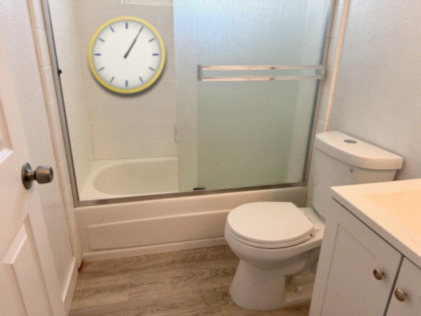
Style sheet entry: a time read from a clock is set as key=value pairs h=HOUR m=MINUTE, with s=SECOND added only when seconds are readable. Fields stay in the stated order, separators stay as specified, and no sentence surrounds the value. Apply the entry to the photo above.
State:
h=1 m=5
